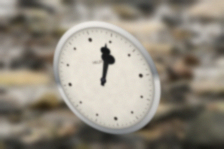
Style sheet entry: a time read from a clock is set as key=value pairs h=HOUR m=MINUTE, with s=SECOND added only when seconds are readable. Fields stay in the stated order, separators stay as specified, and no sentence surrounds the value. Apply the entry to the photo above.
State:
h=1 m=4
